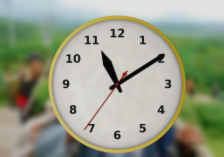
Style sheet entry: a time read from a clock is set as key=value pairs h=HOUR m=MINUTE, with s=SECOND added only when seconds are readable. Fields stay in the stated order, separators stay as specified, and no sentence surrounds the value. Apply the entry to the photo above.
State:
h=11 m=9 s=36
